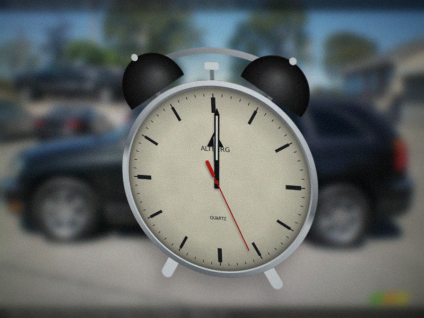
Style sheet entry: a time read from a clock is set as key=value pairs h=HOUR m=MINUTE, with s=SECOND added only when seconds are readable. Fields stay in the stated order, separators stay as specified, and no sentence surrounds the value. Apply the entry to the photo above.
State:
h=12 m=0 s=26
